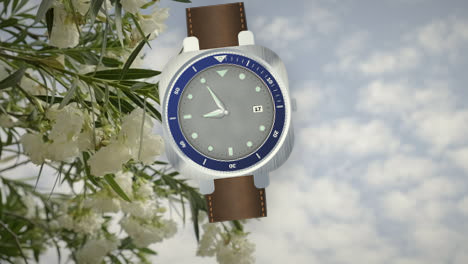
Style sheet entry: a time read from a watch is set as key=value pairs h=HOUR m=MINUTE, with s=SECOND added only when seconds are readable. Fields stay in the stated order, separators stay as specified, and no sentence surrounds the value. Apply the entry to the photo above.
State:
h=8 m=55
